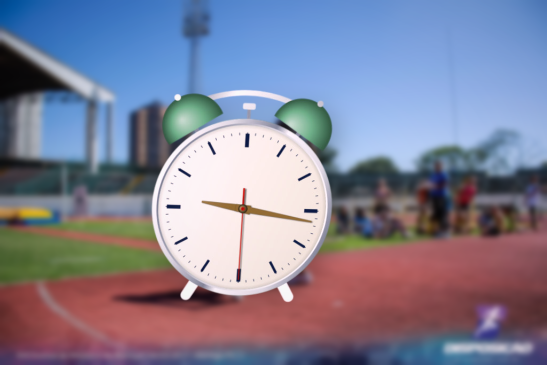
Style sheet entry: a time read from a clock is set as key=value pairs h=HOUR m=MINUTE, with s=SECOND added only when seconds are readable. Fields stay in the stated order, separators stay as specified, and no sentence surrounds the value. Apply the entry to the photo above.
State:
h=9 m=16 s=30
